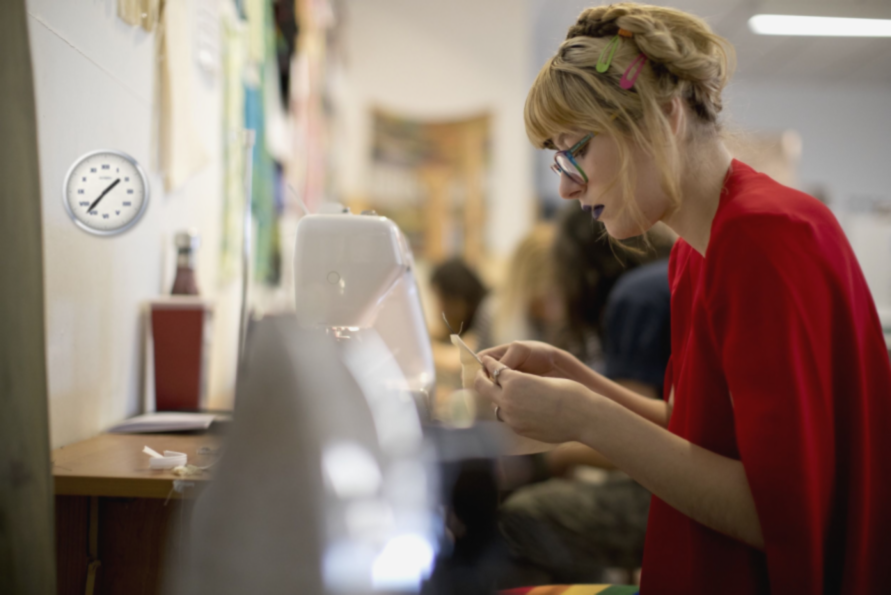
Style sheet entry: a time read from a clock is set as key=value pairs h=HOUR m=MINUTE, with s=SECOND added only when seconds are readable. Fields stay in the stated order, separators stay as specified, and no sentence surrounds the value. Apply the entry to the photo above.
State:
h=1 m=37
